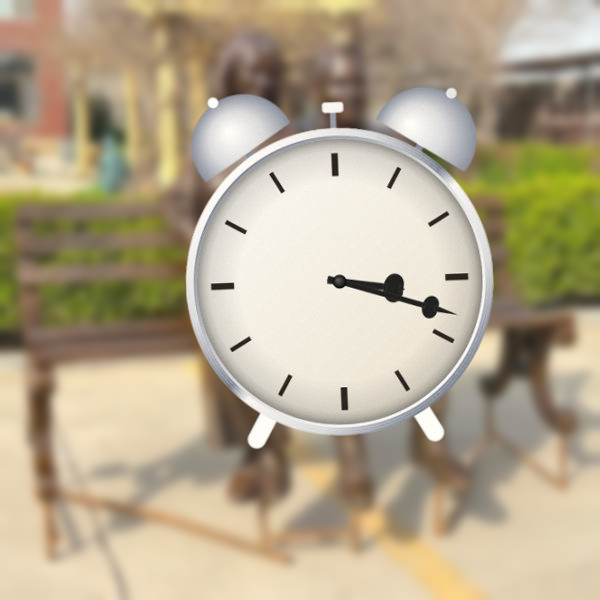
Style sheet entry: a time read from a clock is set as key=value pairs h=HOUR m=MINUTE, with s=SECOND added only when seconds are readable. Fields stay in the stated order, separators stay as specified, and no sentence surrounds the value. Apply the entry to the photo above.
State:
h=3 m=18
